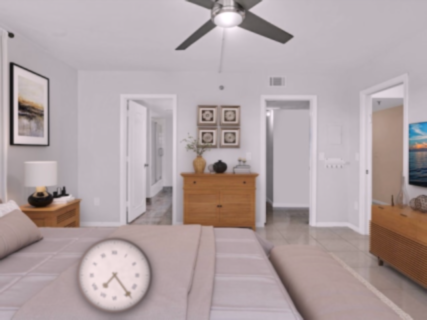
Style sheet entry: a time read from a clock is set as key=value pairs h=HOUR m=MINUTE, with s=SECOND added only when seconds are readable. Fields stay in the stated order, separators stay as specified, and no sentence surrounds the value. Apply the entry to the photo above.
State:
h=7 m=24
